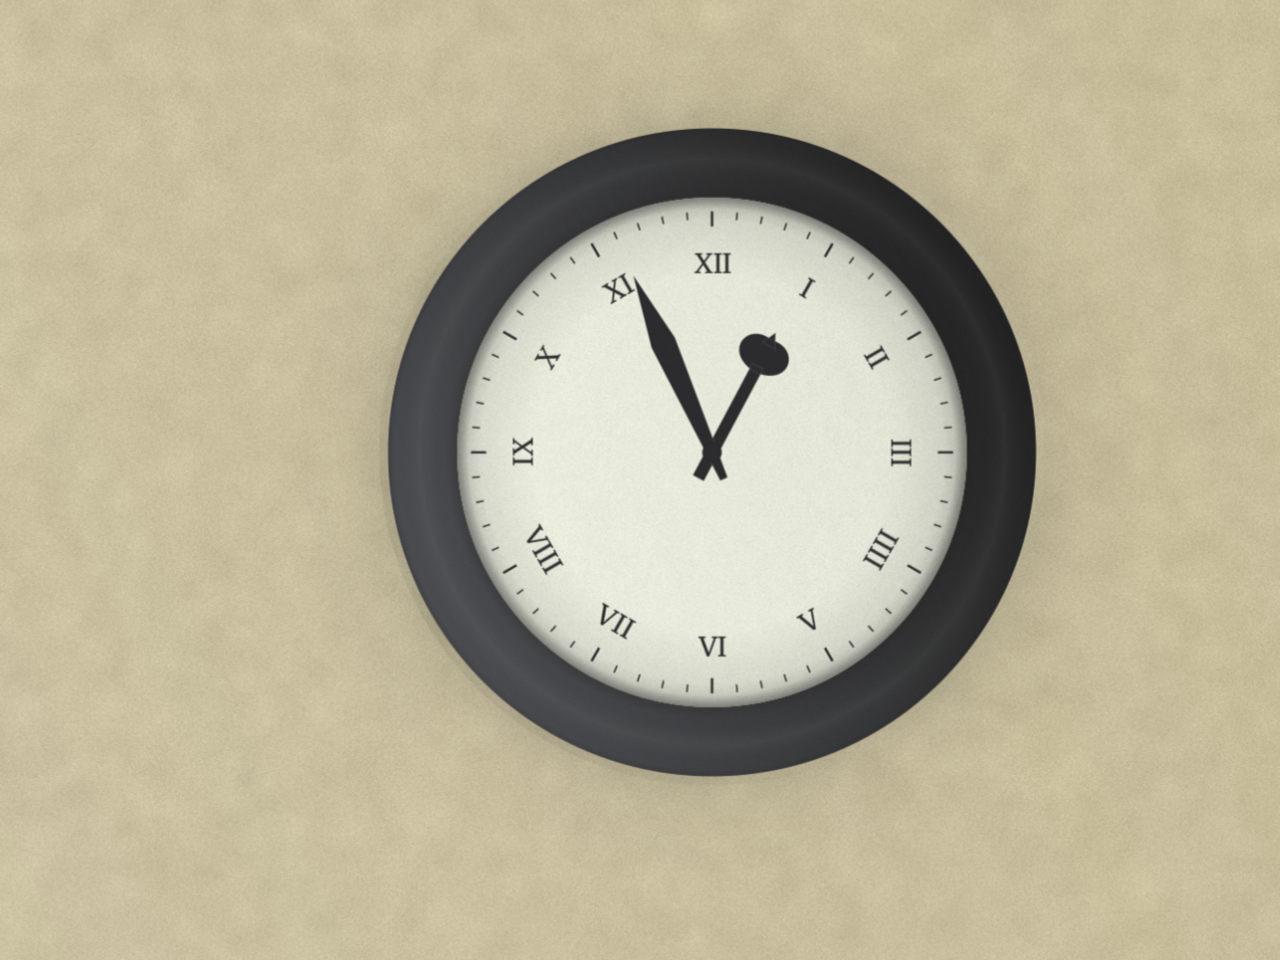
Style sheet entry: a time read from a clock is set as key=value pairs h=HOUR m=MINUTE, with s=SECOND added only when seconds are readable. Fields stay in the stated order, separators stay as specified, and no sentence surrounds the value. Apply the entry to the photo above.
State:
h=12 m=56
